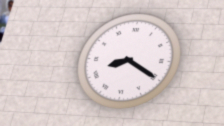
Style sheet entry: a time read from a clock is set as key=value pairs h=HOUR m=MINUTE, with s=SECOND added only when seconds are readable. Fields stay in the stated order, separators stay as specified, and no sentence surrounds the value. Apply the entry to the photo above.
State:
h=8 m=20
